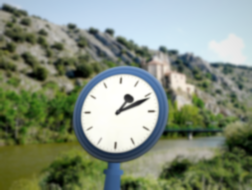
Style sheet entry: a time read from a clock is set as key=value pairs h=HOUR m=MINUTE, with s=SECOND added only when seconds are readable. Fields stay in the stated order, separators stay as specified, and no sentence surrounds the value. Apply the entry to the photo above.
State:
h=1 m=11
